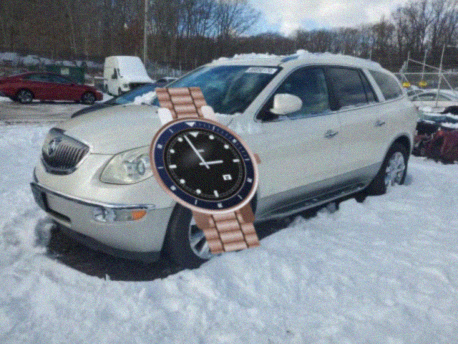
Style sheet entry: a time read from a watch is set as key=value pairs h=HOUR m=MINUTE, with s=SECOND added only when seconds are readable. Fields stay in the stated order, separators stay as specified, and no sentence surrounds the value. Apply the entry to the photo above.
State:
h=2 m=57
